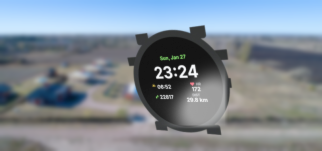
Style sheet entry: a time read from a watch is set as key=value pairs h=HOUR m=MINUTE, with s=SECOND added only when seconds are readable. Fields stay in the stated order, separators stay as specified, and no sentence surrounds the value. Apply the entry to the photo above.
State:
h=23 m=24
